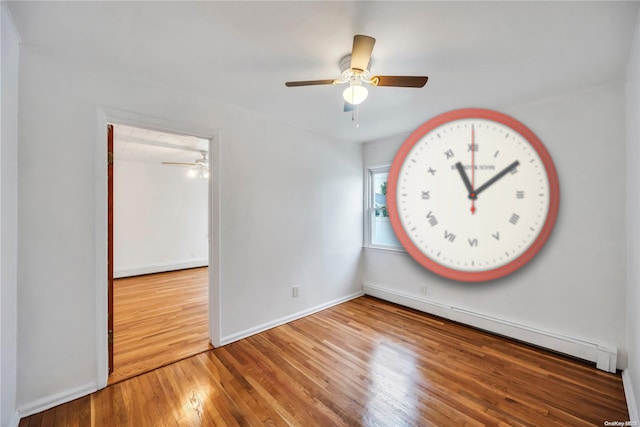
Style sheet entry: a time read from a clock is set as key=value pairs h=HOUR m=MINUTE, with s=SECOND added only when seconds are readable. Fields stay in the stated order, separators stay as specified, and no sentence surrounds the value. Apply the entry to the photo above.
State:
h=11 m=9 s=0
